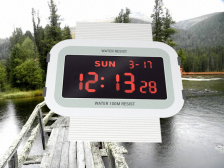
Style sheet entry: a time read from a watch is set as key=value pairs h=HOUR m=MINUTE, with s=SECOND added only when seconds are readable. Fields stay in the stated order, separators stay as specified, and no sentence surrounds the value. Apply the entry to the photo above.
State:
h=12 m=13 s=28
